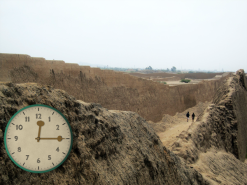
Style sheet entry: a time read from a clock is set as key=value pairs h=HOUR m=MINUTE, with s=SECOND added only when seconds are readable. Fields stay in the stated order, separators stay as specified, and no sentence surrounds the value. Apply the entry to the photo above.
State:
h=12 m=15
